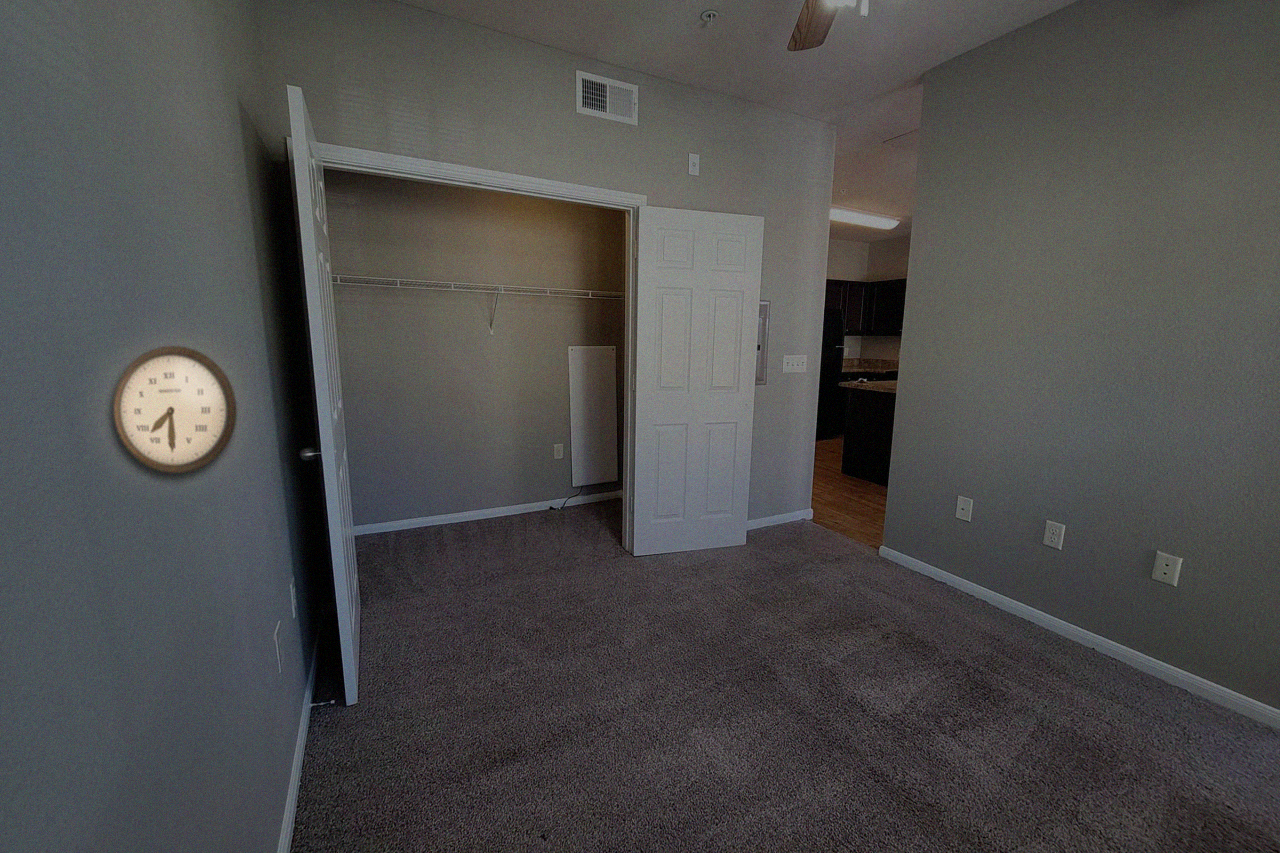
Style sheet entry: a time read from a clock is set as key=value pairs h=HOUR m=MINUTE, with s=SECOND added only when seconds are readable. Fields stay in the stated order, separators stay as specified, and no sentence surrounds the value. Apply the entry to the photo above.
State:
h=7 m=30
